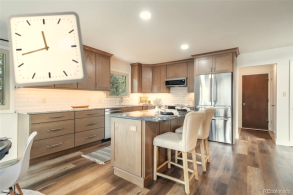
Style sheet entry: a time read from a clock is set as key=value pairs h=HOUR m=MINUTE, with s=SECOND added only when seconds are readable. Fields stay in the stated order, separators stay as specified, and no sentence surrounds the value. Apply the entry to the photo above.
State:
h=11 m=43
